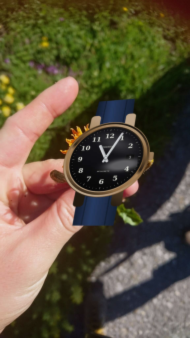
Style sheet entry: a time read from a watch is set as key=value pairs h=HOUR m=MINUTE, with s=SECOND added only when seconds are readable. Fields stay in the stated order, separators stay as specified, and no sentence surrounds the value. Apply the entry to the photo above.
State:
h=11 m=4
